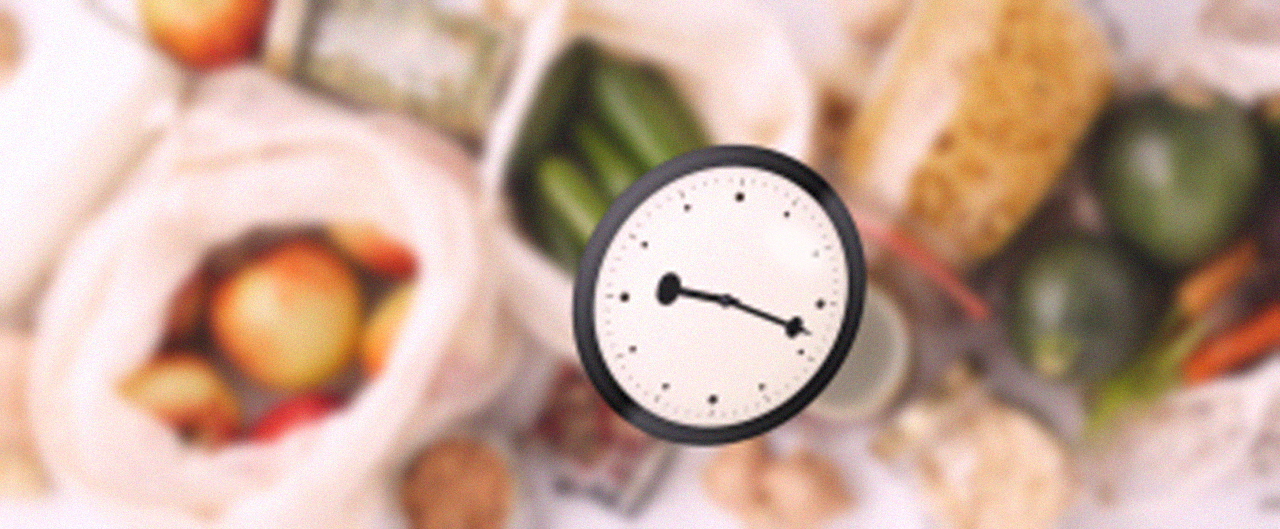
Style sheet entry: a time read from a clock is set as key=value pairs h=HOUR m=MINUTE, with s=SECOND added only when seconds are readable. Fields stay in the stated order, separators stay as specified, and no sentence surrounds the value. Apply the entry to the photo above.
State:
h=9 m=18
